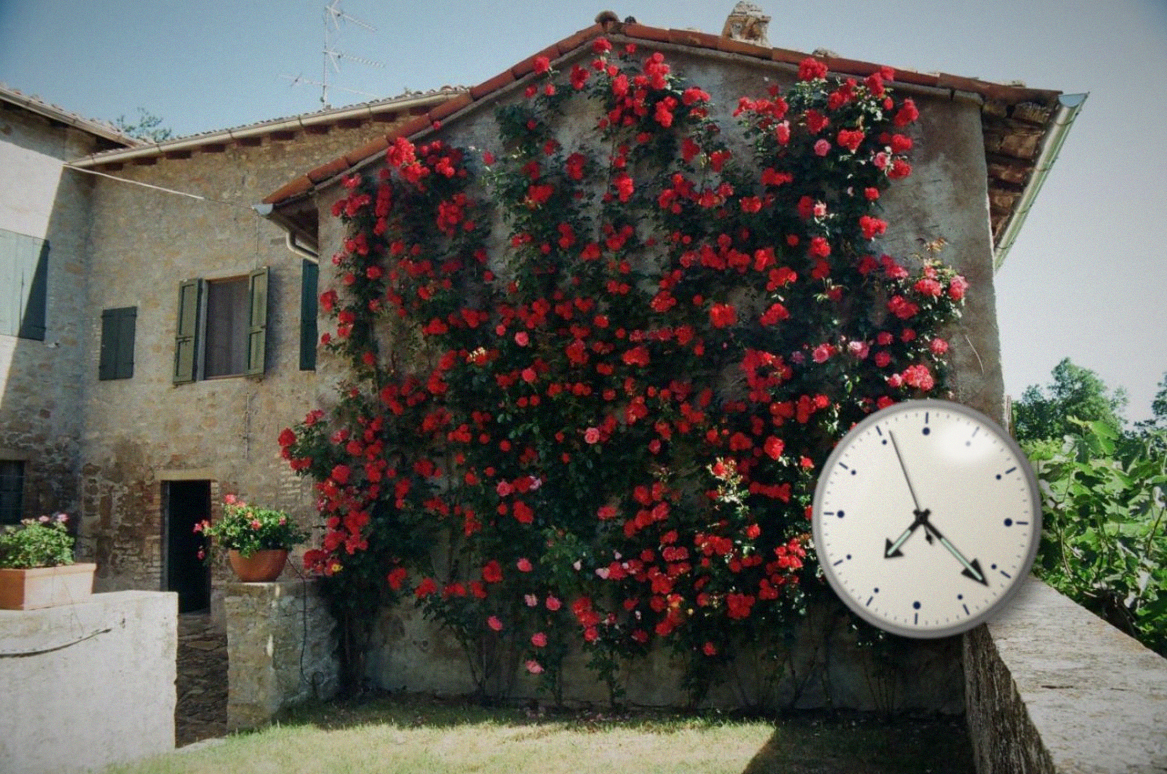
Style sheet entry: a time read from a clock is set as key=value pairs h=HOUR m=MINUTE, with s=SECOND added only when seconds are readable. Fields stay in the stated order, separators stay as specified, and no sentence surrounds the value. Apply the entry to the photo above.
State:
h=7 m=21 s=56
